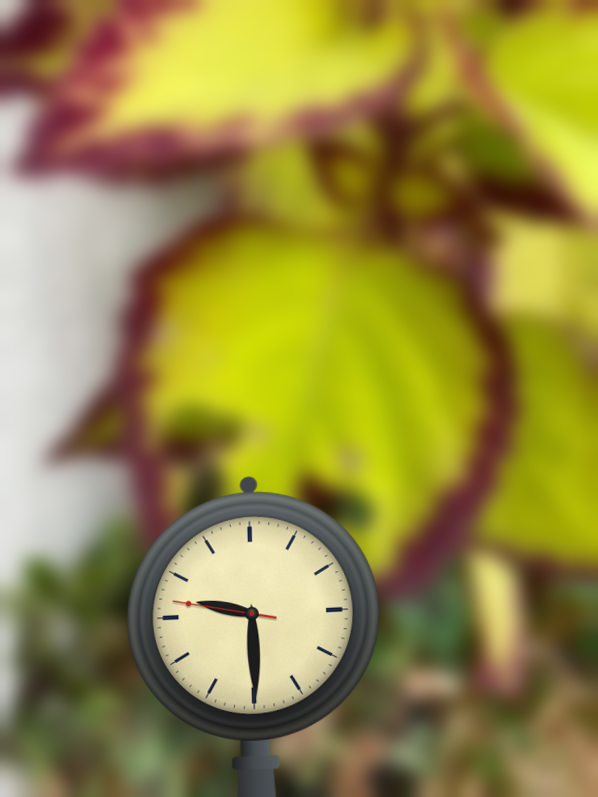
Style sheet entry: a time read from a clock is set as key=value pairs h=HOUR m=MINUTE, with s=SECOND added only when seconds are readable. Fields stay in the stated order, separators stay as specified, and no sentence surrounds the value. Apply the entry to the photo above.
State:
h=9 m=29 s=47
